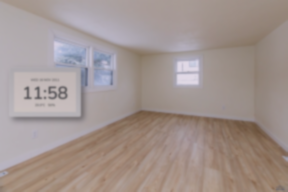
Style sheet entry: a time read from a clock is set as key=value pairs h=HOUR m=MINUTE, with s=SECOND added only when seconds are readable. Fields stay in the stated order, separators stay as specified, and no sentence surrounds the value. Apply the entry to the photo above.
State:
h=11 m=58
